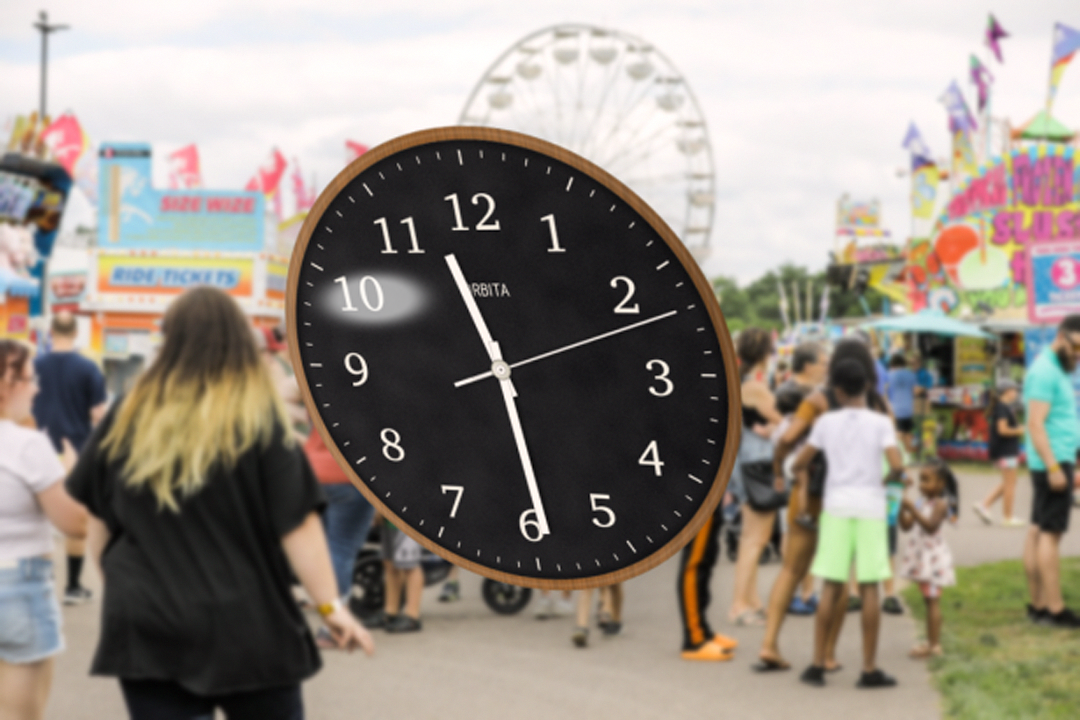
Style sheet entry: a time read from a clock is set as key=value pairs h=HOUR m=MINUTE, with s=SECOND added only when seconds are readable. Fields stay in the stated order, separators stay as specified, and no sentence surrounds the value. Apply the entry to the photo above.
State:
h=11 m=29 s=12
